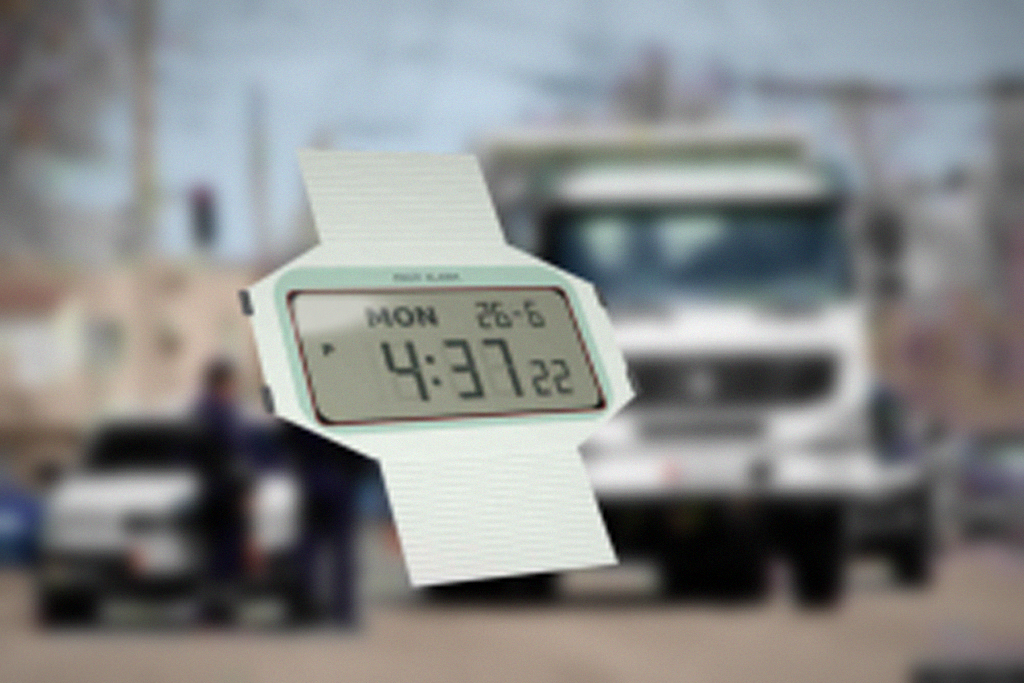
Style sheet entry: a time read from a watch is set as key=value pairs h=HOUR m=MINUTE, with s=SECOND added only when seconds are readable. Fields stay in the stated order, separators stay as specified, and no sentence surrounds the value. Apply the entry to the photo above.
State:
h=4 m=37 s=22
